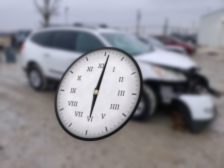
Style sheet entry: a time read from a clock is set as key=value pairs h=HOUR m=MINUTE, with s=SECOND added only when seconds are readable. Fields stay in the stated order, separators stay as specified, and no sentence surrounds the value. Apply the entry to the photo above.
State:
h=6 m=1
